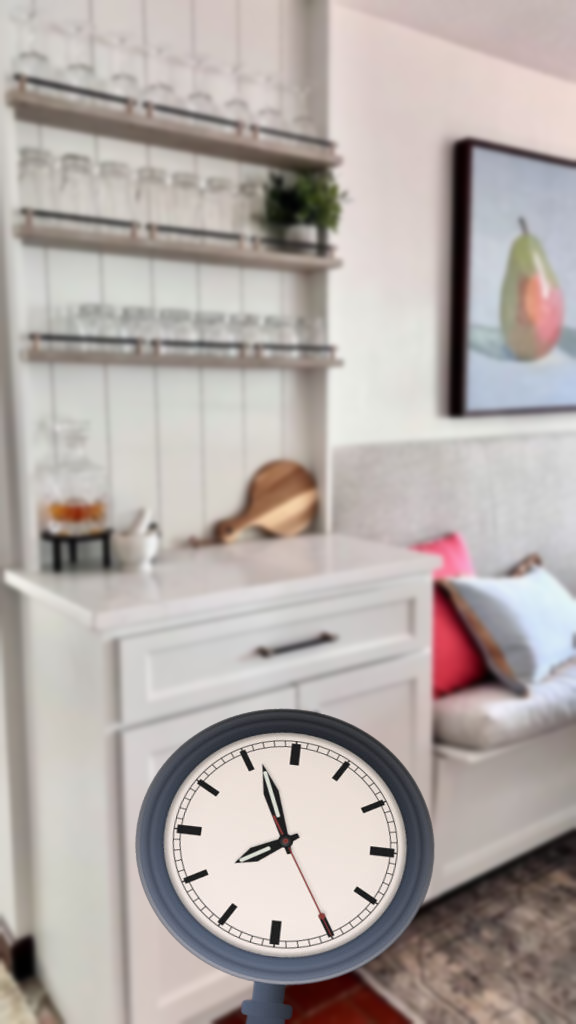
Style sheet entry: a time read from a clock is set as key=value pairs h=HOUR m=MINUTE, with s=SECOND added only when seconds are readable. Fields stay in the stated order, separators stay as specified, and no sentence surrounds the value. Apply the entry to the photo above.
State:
h=7 m=56 s=25
